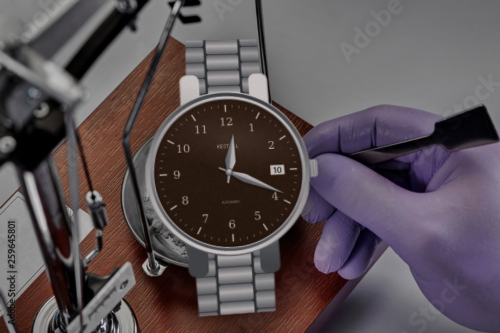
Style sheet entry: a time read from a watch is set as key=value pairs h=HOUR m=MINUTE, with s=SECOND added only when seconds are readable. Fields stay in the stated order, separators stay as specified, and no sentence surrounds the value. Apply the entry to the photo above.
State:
h=12 m=19
